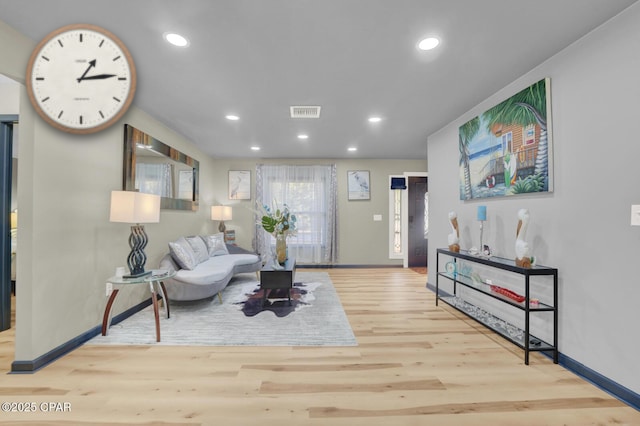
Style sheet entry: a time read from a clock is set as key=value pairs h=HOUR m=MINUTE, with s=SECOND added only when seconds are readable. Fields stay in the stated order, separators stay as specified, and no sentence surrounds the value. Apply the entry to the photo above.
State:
h=1 m=14
